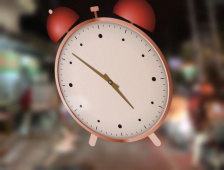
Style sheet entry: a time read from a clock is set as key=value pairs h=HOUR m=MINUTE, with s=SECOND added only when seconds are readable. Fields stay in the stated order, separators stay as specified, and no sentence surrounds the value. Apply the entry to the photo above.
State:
h=4 m=52
